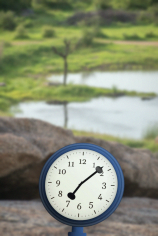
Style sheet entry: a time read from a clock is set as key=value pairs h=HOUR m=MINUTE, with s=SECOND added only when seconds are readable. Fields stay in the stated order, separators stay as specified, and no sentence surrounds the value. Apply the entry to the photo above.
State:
h=7 m=8
